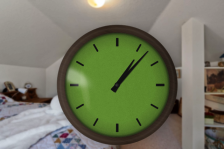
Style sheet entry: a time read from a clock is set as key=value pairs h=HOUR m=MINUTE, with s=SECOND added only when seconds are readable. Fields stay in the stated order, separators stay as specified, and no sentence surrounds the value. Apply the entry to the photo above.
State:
h=1 m=7
